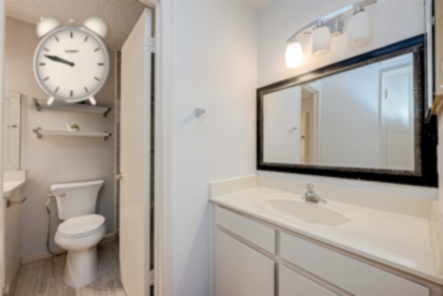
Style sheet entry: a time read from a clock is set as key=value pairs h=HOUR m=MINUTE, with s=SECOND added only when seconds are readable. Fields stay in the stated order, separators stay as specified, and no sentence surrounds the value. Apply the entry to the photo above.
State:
h=9 m=48
